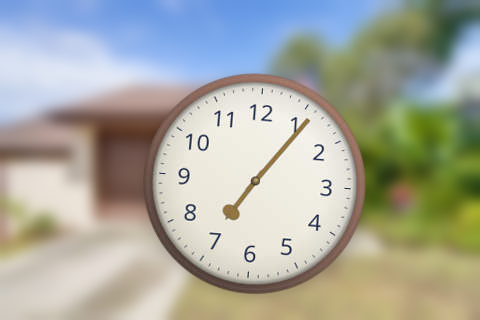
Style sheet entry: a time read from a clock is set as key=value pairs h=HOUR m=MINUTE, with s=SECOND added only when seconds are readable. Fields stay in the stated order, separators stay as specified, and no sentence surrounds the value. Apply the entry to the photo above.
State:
h=7 m=6
